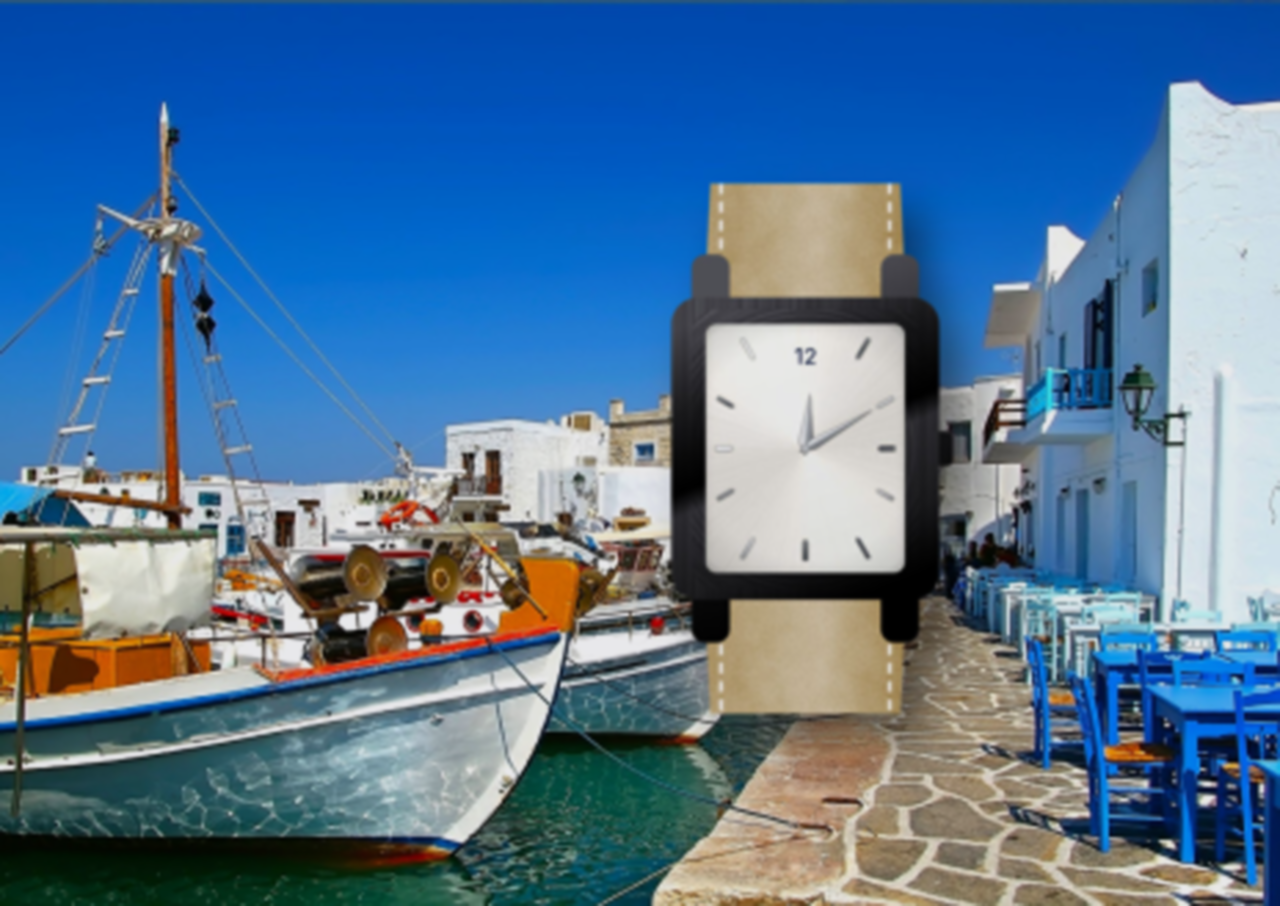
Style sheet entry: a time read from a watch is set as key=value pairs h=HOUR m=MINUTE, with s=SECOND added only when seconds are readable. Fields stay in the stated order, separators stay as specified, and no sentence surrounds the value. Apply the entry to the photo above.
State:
h=12 m=10
